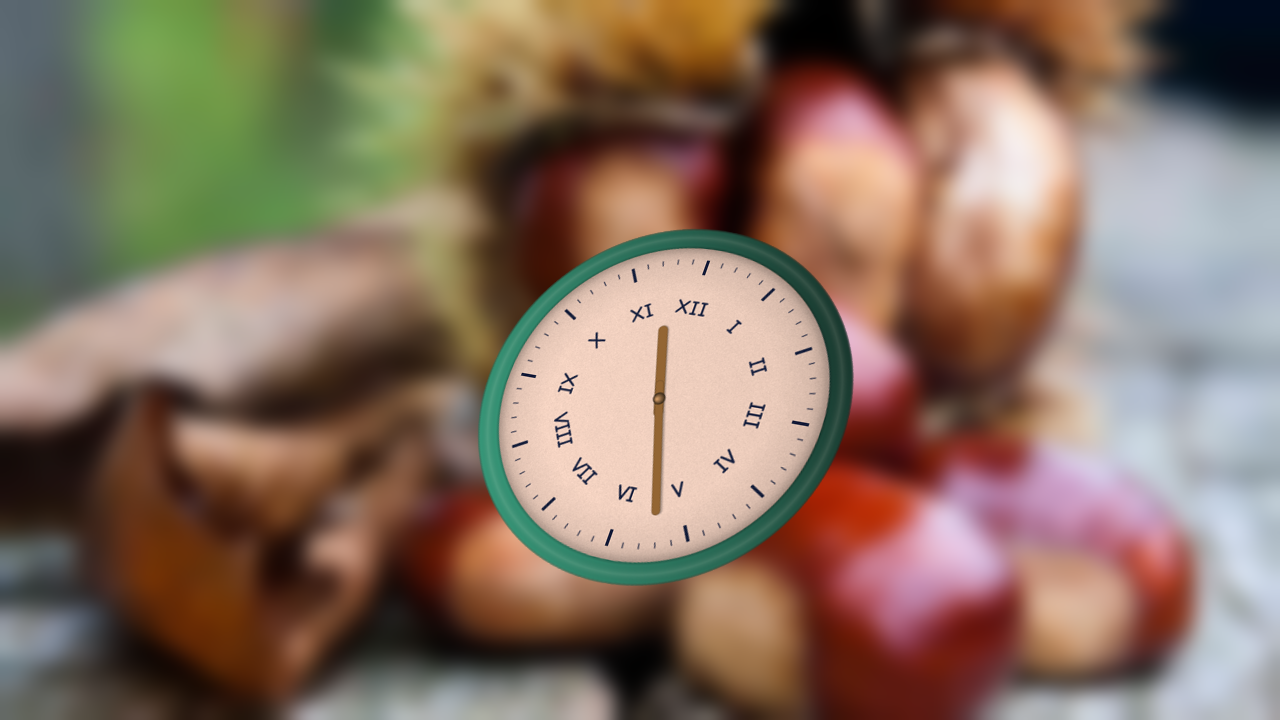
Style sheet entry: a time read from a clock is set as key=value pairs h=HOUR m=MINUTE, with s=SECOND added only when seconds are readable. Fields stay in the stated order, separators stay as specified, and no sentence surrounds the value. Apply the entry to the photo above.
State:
h=11 m=27
